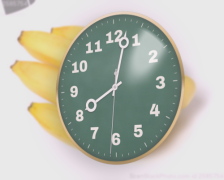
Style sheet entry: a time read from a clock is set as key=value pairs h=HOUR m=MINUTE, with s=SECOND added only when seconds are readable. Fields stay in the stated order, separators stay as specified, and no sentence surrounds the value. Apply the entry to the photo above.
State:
h=8 m=2 s=31
